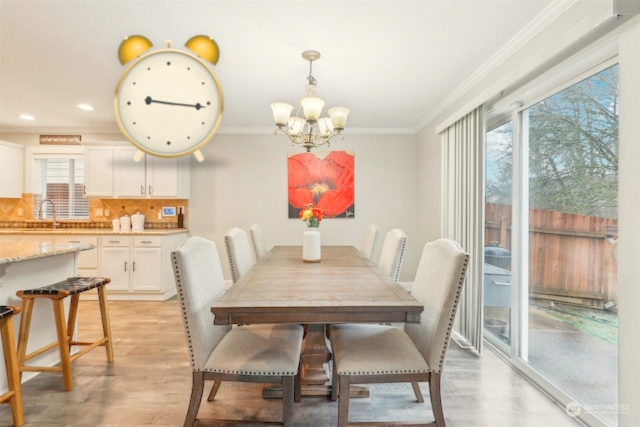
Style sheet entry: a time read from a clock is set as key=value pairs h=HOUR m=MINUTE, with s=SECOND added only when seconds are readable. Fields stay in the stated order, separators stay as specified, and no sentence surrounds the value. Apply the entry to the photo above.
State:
h=9 m=16
